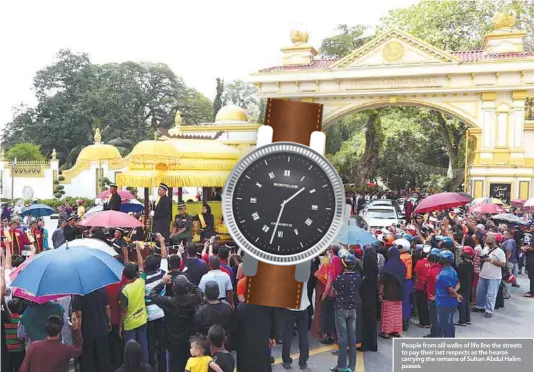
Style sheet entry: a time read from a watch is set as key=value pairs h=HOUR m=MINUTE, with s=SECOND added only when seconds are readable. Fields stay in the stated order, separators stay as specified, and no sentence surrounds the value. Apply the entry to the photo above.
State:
h=1 m=32
